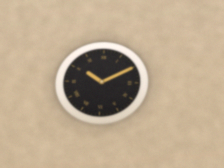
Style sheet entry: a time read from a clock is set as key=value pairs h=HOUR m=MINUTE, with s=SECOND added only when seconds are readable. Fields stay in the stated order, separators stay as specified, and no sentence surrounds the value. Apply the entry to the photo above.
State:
h=10 m=10
